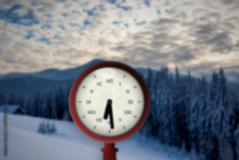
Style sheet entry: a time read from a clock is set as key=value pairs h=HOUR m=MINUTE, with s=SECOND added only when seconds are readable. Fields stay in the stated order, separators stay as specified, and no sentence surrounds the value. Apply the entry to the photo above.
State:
h=6 m=29
